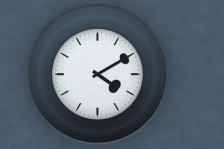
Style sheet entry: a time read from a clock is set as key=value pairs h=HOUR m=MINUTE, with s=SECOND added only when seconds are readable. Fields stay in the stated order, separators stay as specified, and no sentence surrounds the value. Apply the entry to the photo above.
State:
h=4 m=10
